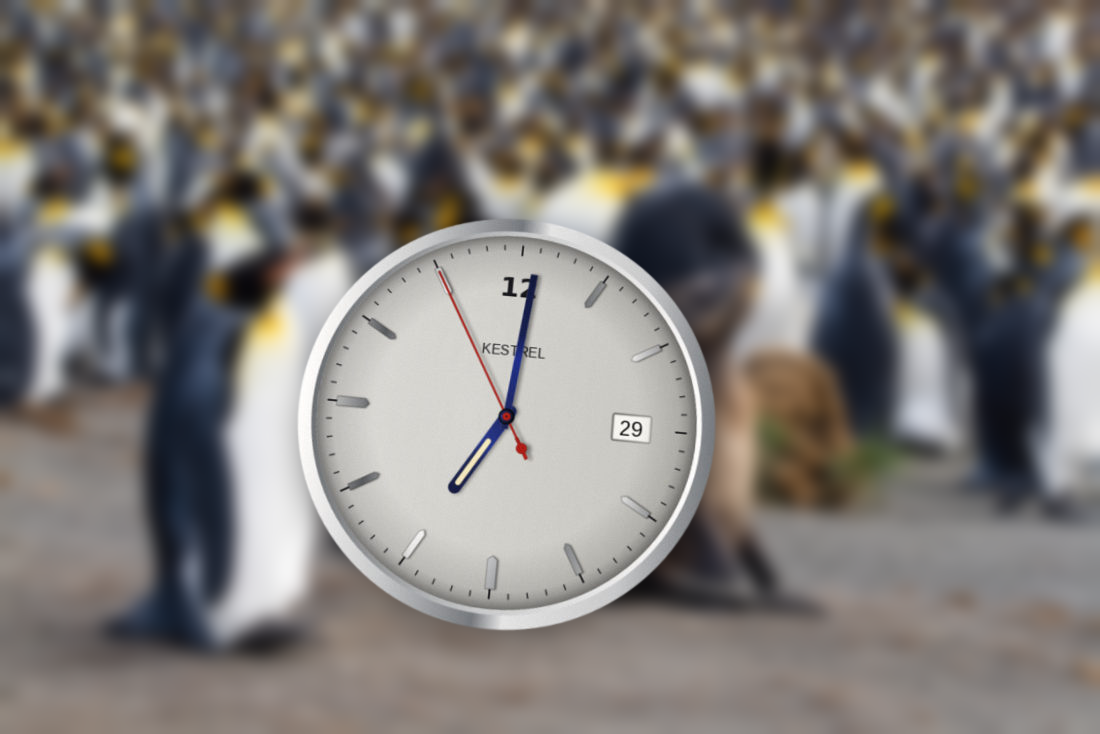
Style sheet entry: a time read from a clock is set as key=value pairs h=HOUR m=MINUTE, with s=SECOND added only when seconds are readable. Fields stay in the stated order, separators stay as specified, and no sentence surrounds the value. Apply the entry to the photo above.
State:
h=7 m=0 s=55
